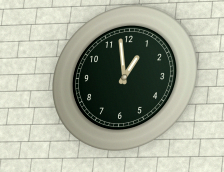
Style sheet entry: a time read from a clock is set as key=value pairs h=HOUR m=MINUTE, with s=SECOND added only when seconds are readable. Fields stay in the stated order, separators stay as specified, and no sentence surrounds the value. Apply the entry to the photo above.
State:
h=12 m=58
